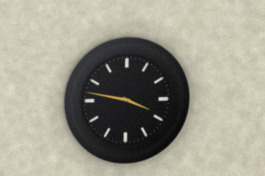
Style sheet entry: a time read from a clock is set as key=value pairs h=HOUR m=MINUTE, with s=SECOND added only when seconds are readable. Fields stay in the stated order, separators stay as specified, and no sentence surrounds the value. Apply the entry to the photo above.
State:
h=3 m=47
